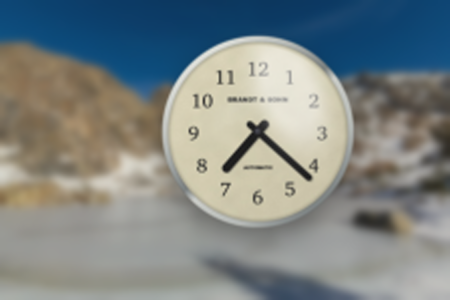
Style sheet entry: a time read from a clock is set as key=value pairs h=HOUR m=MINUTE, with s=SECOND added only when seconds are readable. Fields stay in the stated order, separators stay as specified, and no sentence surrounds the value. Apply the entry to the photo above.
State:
h=7 m=22
